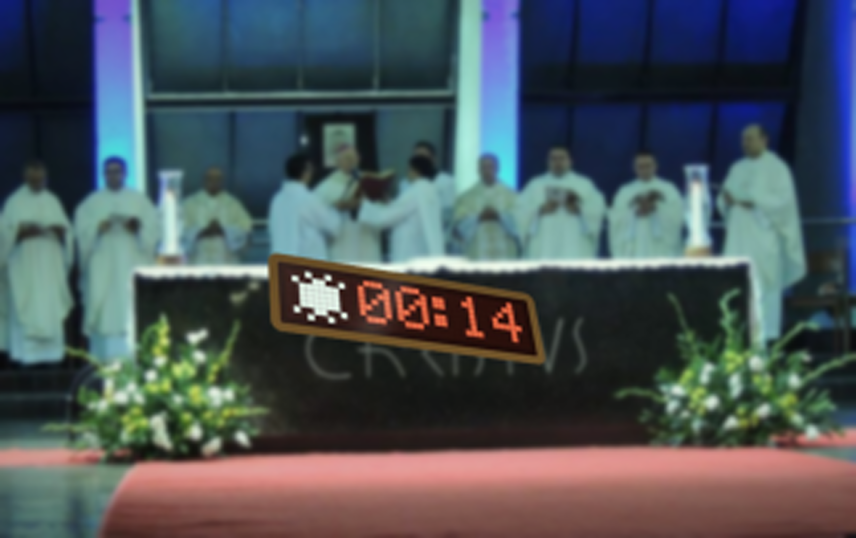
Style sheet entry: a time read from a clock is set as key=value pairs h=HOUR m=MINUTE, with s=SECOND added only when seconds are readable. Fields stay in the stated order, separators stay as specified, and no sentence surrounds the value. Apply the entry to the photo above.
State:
h=0 m=14
